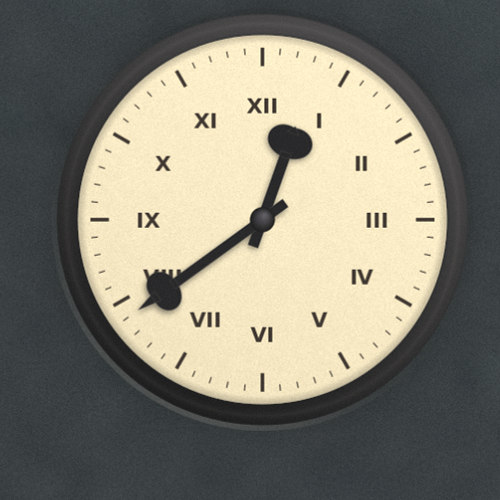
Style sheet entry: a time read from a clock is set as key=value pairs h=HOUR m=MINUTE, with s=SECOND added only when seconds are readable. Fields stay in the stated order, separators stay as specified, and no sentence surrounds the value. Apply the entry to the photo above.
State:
h=12 m=39
